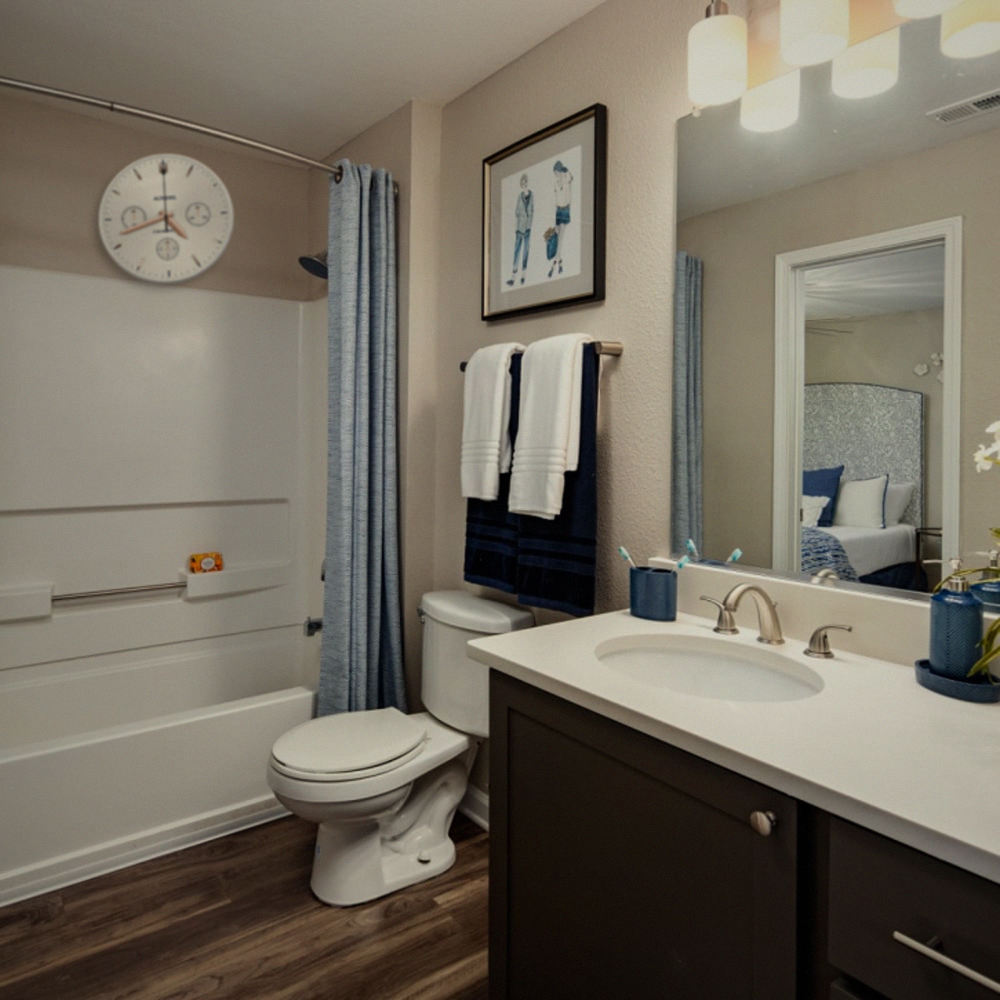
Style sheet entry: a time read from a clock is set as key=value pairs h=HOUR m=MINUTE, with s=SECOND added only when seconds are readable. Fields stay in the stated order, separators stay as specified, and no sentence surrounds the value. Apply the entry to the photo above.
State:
h=4 m=42
